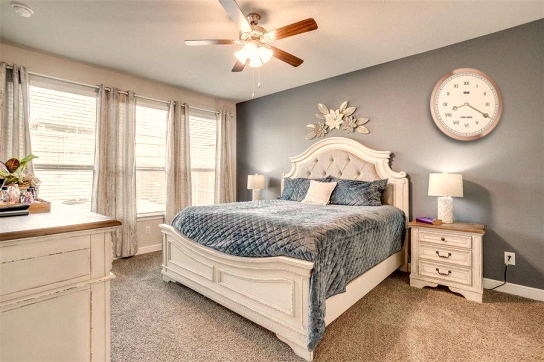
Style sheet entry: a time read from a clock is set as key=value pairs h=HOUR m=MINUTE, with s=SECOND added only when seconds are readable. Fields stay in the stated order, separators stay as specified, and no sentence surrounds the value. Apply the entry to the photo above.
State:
h=8 m=20
